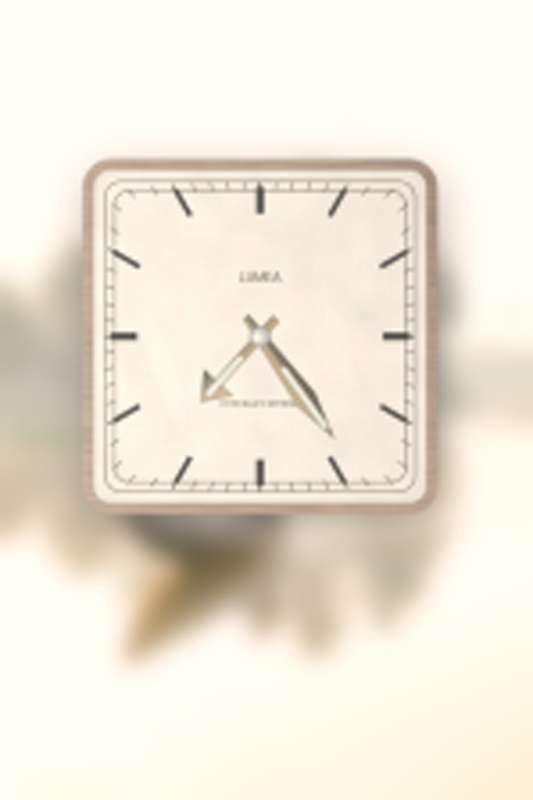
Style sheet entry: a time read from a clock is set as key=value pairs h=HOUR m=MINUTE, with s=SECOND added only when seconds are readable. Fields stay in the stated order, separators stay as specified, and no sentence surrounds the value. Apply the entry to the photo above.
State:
h=7 m=24
